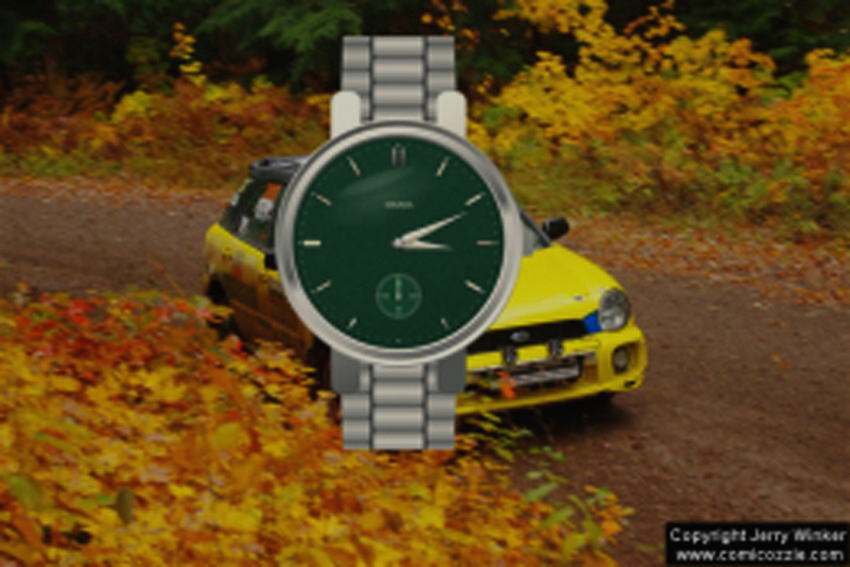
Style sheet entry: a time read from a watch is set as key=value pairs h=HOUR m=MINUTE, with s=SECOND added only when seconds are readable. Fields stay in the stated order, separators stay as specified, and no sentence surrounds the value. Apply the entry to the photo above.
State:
h=3 m=11
